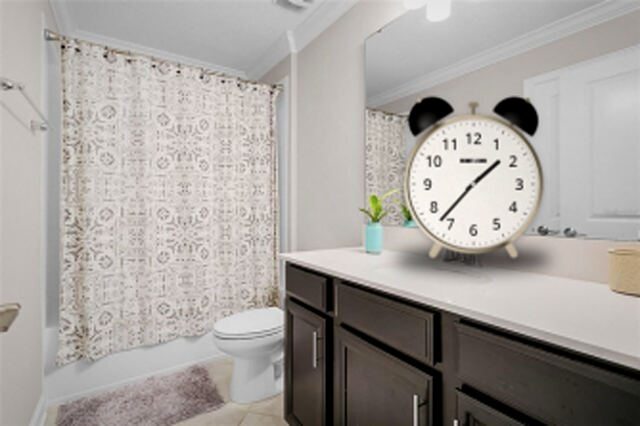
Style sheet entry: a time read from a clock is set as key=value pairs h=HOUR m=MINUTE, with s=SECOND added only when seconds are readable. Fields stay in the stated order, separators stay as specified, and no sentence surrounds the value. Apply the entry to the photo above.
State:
h=1 m=37
